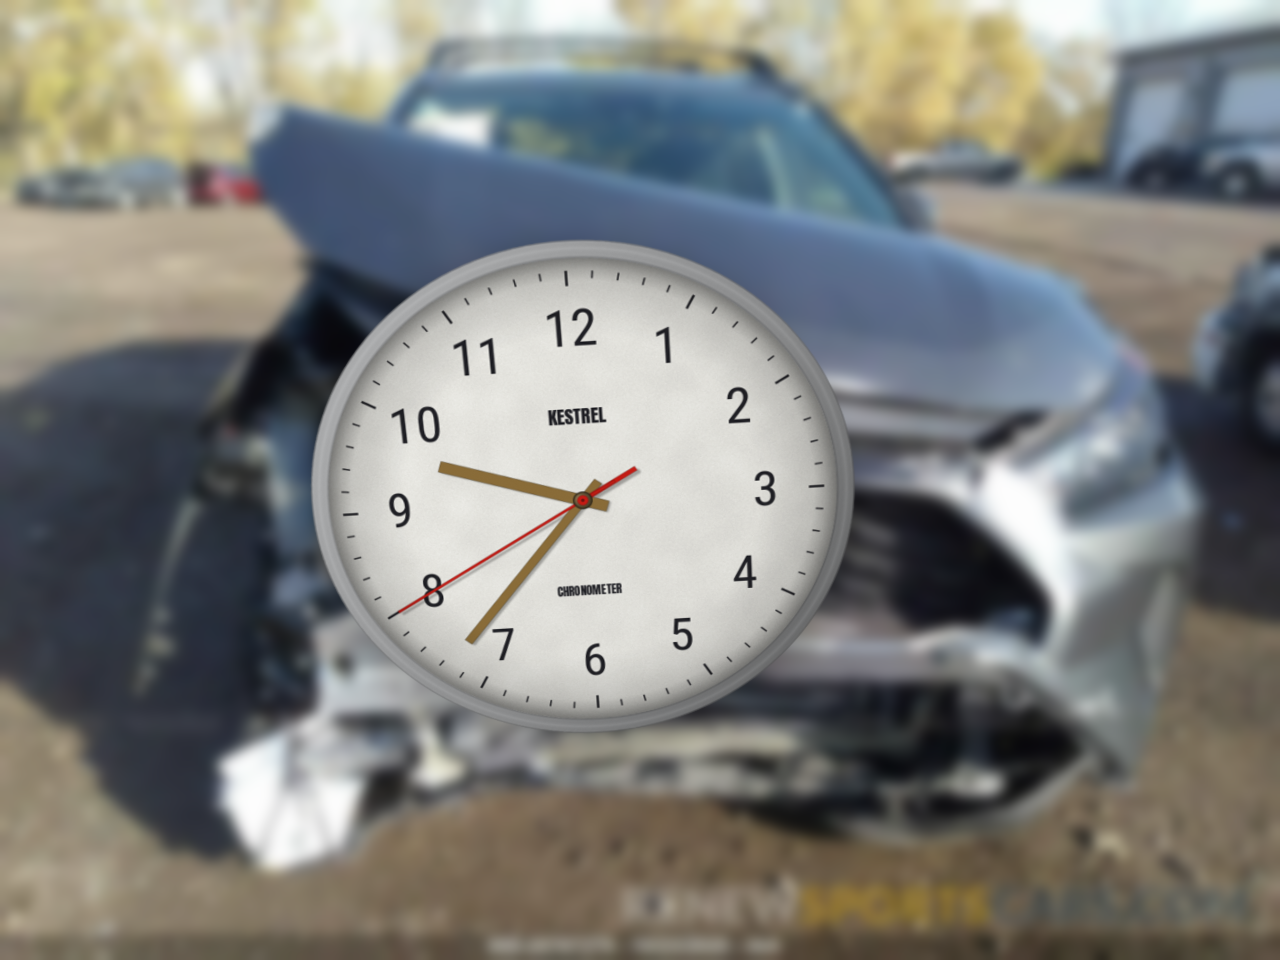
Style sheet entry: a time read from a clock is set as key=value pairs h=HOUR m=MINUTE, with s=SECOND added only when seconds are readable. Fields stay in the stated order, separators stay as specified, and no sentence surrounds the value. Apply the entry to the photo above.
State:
h=9 m=36 s=40
